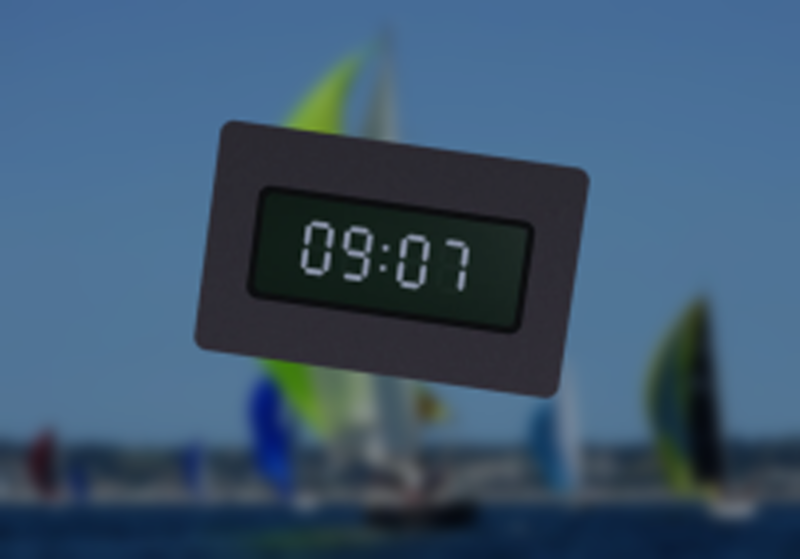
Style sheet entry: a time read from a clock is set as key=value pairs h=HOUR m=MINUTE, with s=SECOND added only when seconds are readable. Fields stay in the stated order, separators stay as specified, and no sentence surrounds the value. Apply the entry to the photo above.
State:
h=9 m=7
